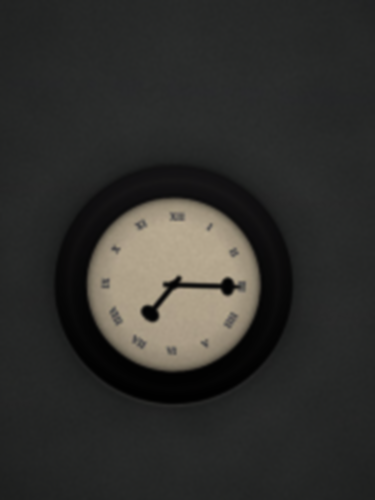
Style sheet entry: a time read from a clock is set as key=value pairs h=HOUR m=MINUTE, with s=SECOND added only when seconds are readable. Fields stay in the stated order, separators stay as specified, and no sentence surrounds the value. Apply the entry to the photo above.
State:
h=7 m=15
